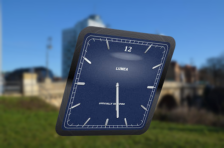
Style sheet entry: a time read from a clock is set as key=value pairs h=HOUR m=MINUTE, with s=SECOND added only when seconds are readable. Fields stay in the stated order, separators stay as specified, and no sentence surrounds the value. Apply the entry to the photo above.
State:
h=5 m=27
